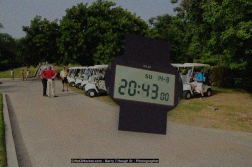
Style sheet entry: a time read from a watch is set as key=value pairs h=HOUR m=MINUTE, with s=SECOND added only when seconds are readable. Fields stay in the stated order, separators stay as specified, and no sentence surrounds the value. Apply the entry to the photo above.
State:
h=20 m=43 s=0
